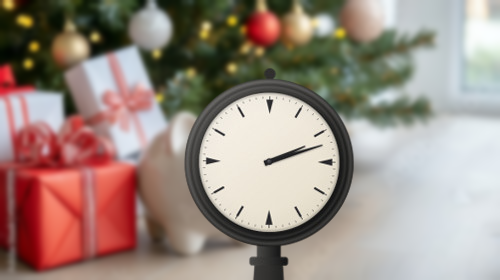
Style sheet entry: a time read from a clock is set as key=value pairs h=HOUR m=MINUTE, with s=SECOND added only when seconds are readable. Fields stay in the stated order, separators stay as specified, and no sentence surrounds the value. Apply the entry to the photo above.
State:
h=2 m=12
